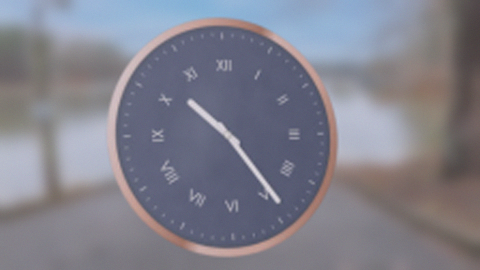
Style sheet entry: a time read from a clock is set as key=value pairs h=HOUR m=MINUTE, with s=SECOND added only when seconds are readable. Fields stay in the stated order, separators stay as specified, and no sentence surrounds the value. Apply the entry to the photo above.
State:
h=10 m=24
